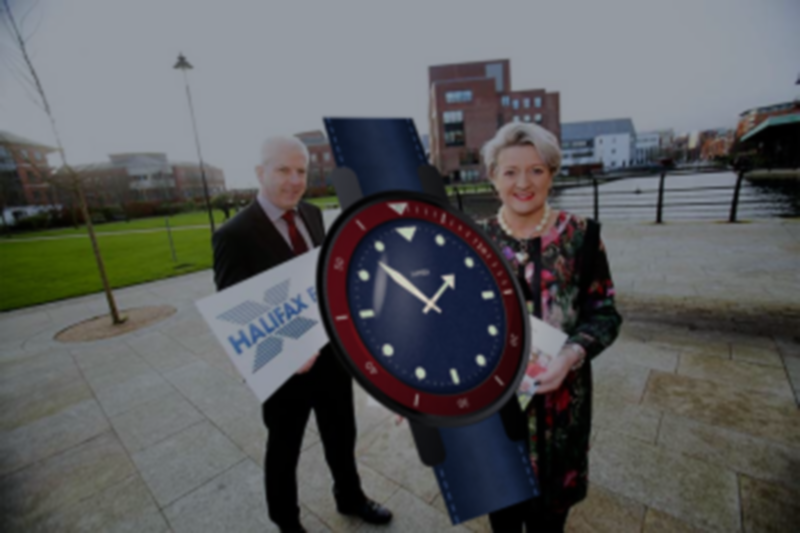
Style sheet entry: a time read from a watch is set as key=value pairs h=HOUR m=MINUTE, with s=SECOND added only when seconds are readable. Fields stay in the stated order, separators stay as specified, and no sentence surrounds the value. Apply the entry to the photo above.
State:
h=1 m=53
